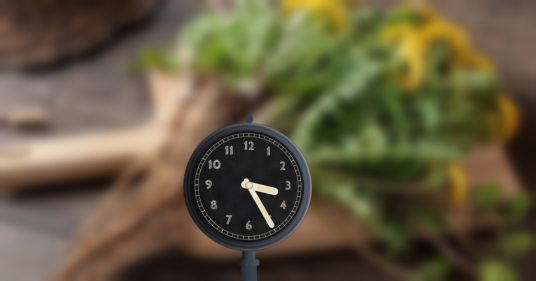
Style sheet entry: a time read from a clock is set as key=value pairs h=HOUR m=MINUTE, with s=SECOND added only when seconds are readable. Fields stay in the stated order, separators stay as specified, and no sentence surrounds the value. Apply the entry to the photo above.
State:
h=3 m=25
